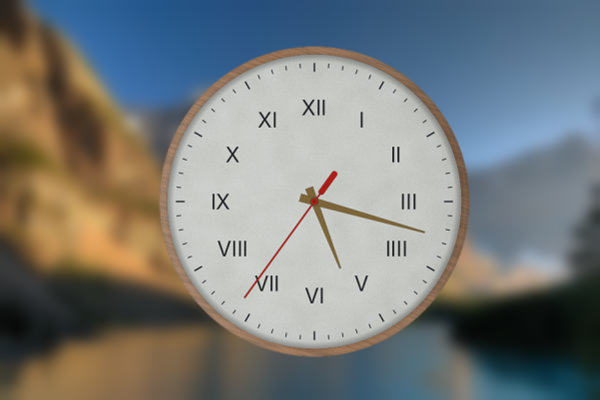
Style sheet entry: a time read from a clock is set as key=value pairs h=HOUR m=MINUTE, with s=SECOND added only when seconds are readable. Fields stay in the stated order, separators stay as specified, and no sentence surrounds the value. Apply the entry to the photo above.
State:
h=5 m=17 s=36
